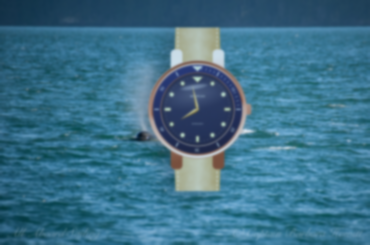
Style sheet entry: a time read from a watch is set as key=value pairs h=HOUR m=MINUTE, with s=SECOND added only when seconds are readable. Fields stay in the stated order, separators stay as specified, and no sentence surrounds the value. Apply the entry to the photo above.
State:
h=7 m=58
